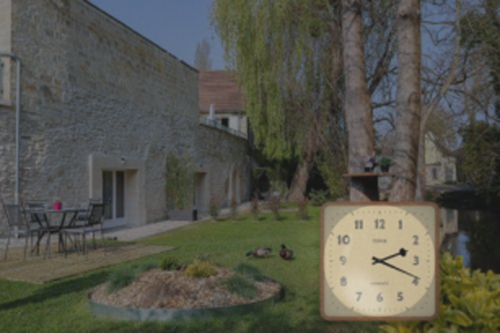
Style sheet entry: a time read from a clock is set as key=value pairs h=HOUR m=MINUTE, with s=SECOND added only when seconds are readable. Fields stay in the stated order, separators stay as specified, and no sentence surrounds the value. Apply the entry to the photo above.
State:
h=2 m=19
